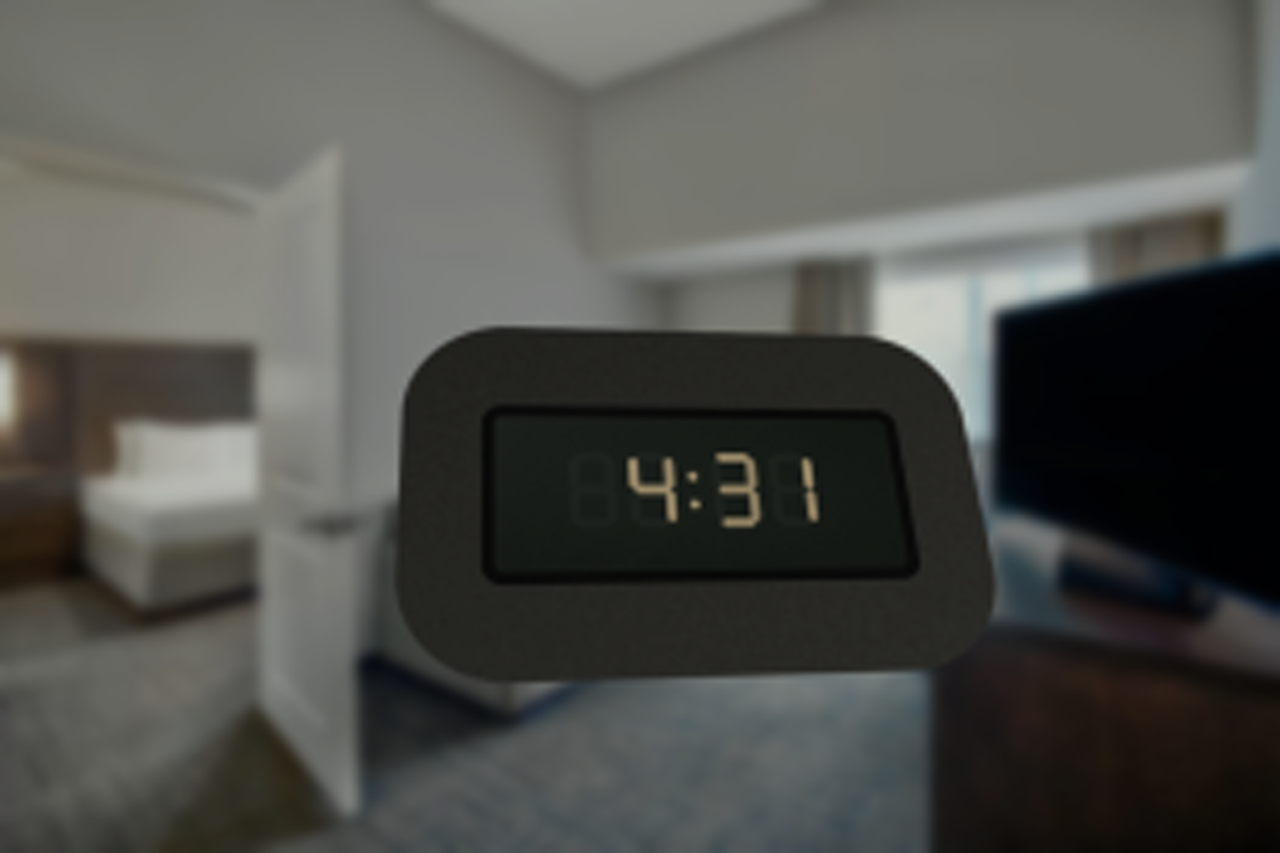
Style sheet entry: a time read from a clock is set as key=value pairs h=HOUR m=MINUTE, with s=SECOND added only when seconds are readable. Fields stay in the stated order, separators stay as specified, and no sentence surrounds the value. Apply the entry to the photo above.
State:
h=4 m=31
